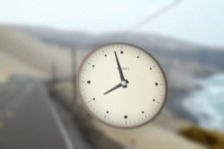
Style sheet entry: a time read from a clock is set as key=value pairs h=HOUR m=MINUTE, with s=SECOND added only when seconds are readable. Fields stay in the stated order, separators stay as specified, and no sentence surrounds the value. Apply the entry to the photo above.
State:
h=7 m=58
